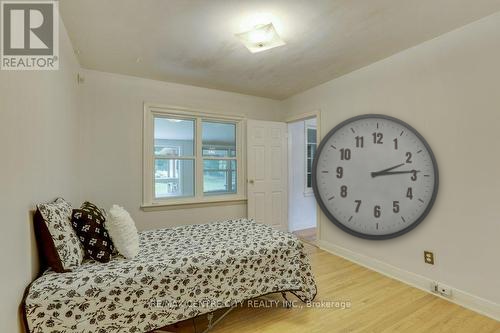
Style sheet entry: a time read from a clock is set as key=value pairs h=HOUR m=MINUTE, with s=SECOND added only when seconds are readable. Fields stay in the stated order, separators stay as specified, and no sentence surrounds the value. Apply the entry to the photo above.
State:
h=2 m=14
